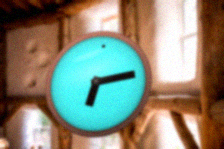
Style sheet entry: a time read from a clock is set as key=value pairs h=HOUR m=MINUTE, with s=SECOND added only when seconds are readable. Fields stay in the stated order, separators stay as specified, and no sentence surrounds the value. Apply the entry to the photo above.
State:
h=6 m=12
